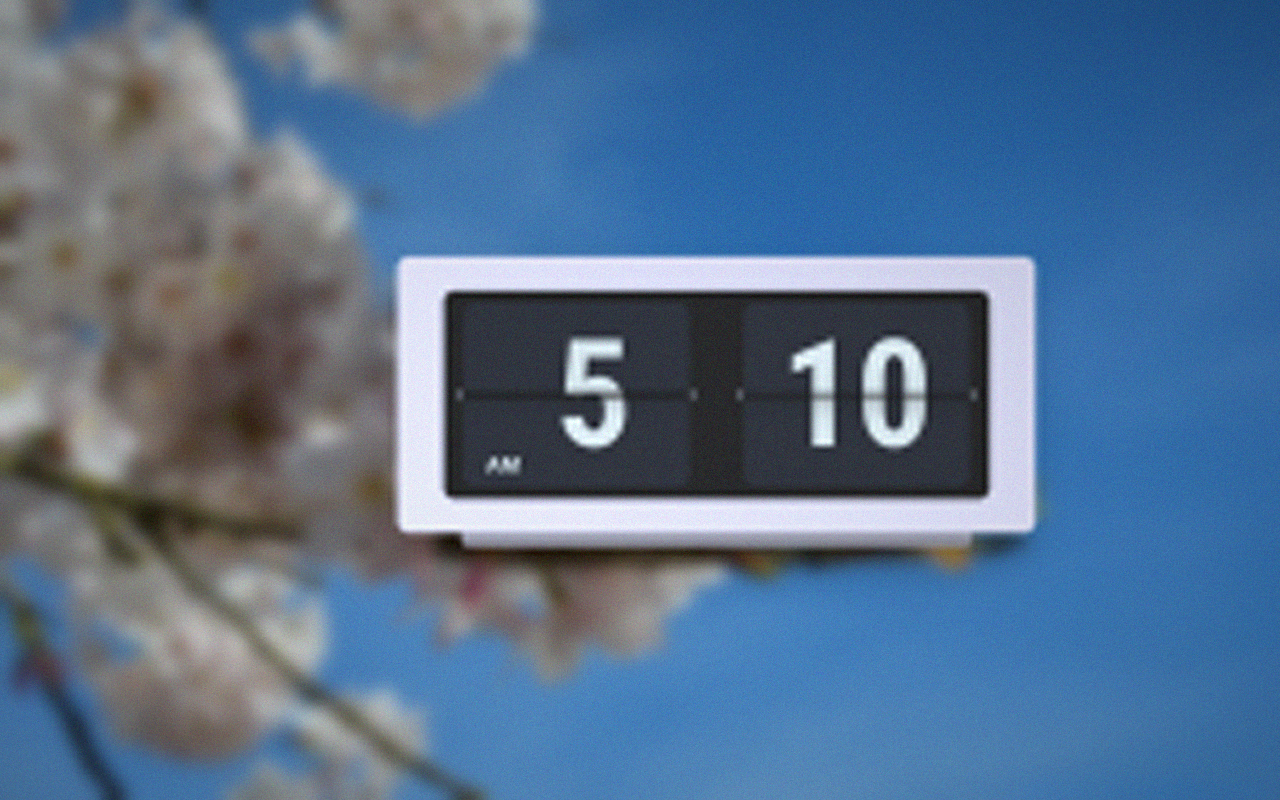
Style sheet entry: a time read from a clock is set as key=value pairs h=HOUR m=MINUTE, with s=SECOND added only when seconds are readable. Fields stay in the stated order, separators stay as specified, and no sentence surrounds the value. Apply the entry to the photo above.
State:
h=5 m=10
